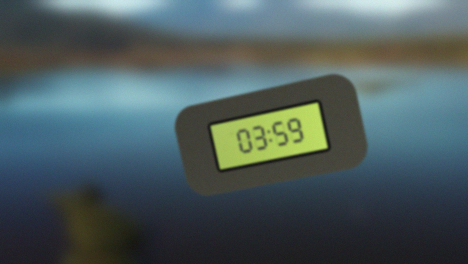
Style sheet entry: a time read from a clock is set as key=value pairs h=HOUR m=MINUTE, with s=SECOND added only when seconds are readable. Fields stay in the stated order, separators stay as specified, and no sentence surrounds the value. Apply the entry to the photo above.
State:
h=3 m=59
